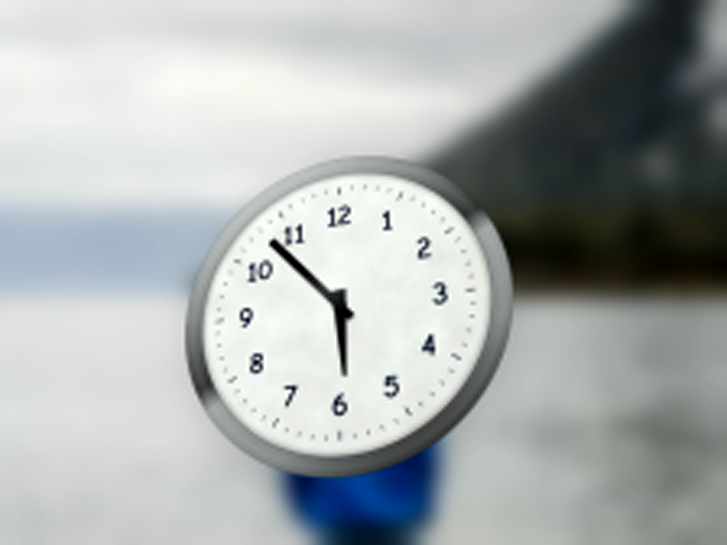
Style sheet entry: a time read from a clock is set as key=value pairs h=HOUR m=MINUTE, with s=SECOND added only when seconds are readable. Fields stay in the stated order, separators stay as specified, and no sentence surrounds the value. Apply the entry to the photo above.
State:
h=5 m=53
